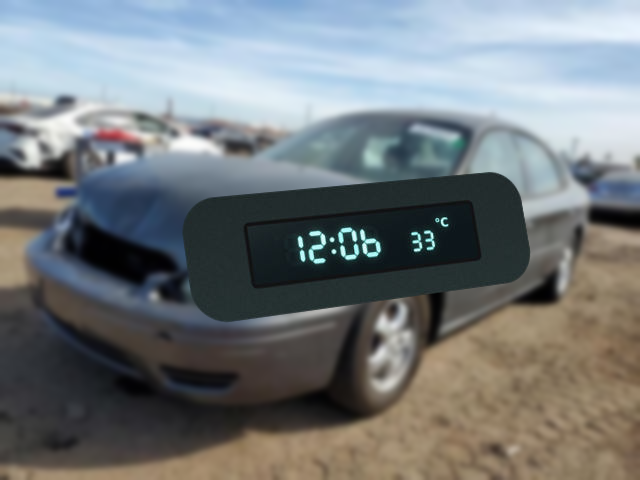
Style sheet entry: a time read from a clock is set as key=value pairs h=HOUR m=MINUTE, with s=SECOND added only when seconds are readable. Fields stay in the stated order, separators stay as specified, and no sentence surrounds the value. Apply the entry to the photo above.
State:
h=12 m=6
